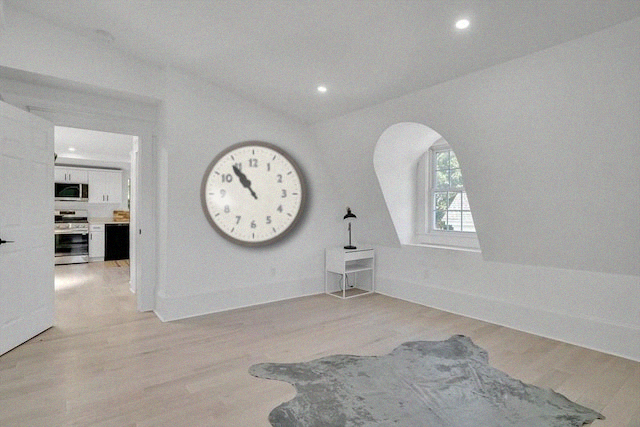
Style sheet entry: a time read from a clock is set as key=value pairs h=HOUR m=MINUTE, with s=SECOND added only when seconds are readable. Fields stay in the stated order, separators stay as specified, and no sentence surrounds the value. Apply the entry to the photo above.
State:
h=10 m=54
